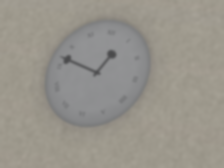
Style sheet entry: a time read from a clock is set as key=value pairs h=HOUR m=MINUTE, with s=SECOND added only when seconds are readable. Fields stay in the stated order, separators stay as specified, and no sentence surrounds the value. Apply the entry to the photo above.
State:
h=12 m=47
